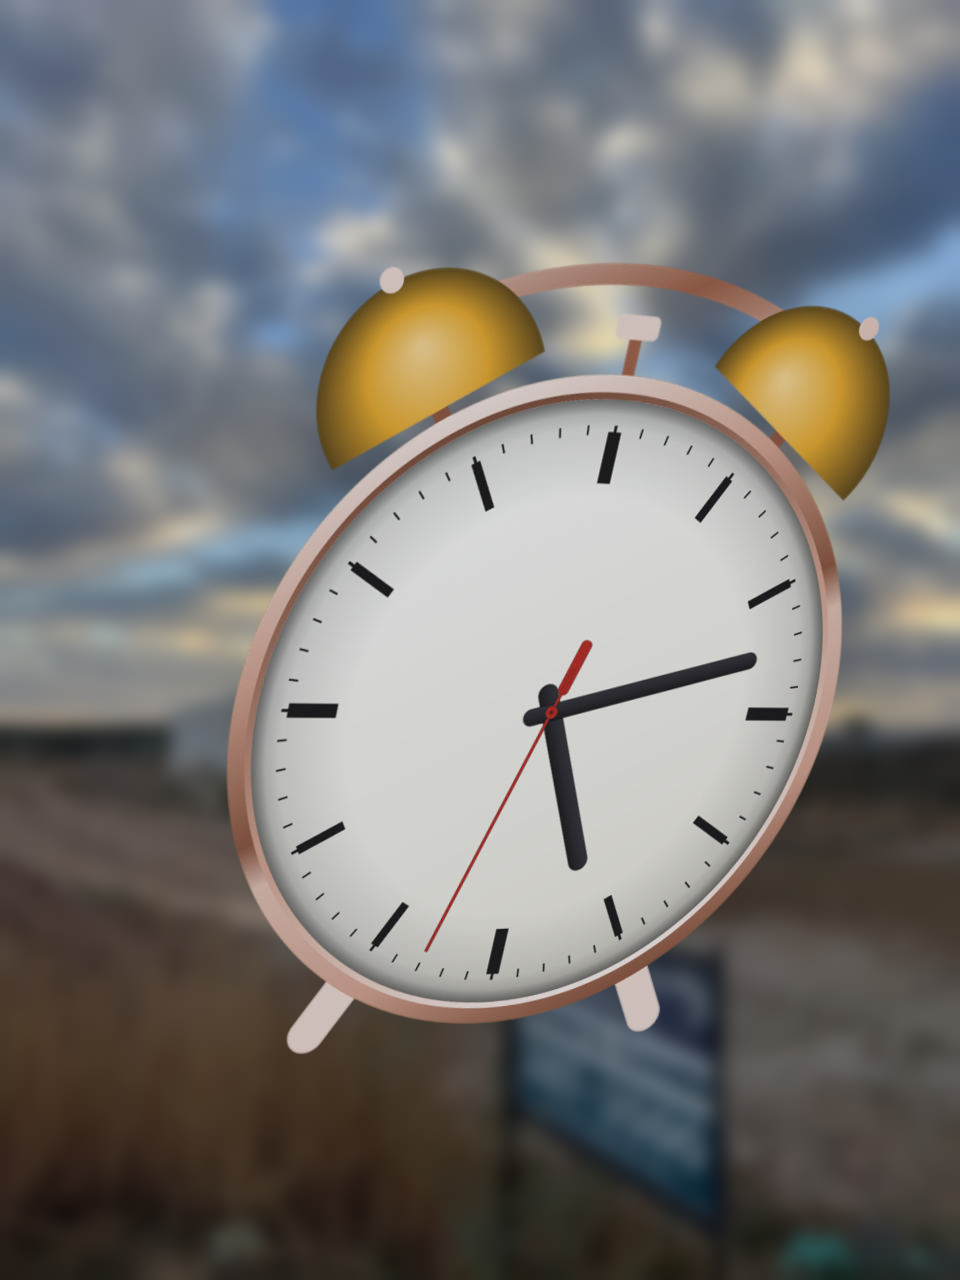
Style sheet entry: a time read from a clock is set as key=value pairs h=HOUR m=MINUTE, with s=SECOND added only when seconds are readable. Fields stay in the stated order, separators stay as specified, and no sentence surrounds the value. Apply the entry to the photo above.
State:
h=5 m=12 s=33
